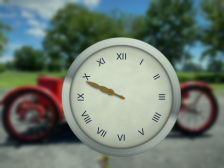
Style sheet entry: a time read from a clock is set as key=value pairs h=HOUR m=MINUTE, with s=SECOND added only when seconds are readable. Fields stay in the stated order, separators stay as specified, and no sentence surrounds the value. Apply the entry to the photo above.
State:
h=9 m=49
